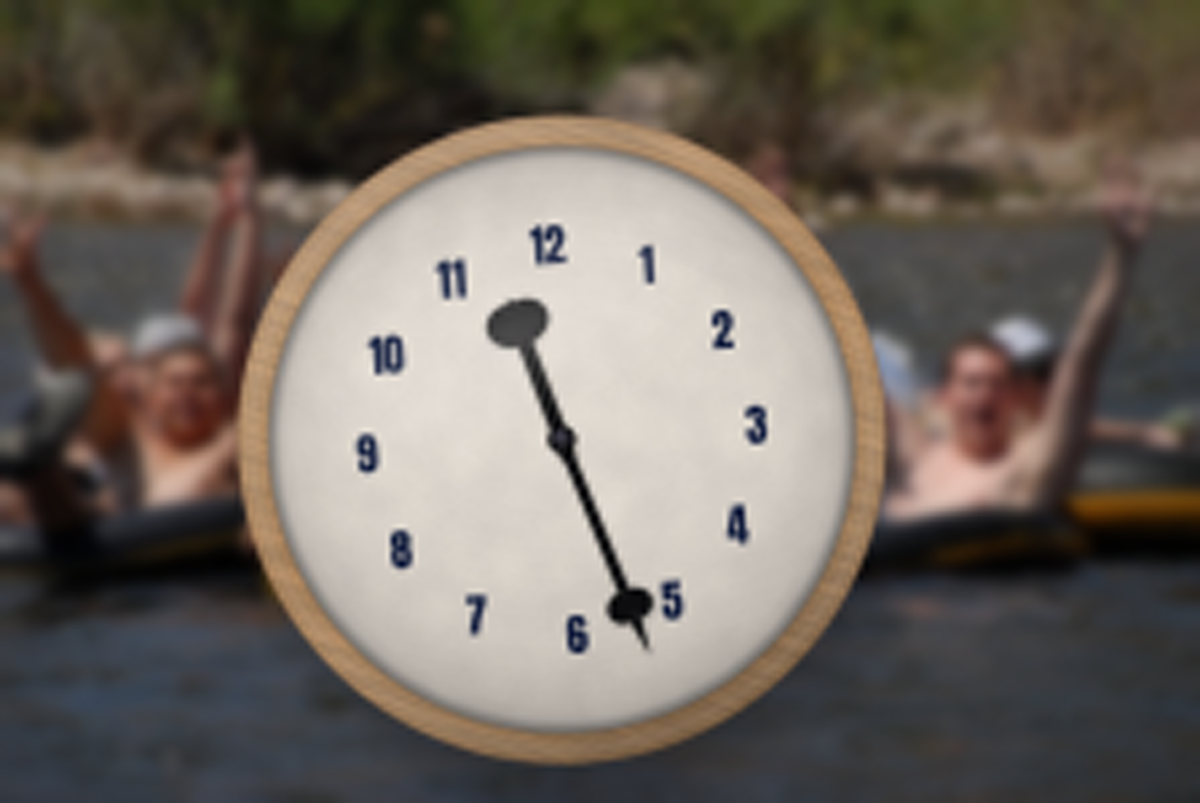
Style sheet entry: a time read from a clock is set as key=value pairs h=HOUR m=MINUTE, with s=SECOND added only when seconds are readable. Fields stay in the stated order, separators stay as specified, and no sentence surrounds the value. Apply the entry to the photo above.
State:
h=11 m=27
